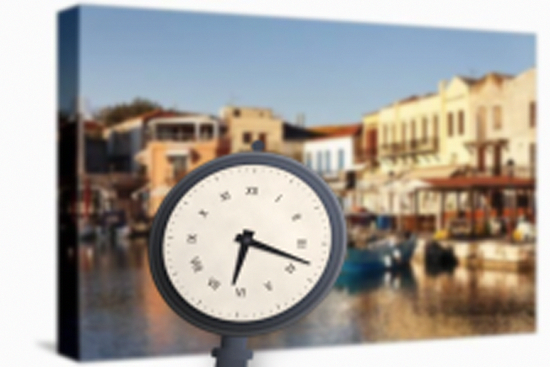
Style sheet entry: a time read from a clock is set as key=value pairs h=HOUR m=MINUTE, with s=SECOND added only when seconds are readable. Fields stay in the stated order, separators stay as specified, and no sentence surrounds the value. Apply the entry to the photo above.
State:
h=6 m=18
